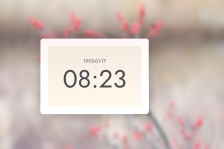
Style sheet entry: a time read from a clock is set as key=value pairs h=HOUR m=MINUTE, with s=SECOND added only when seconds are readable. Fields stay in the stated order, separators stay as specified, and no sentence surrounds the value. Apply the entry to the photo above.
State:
h=8 m=23
